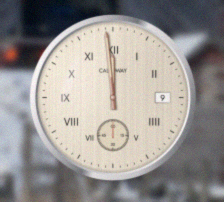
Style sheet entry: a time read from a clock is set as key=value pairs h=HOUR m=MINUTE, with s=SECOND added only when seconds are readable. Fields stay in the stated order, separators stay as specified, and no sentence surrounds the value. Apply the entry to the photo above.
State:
h=11 m=59
